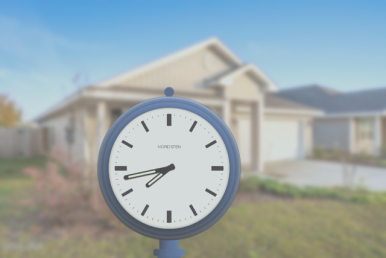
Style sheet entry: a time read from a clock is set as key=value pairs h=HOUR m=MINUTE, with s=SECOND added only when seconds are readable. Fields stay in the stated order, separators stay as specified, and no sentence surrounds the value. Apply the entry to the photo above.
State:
h=7 m=43
